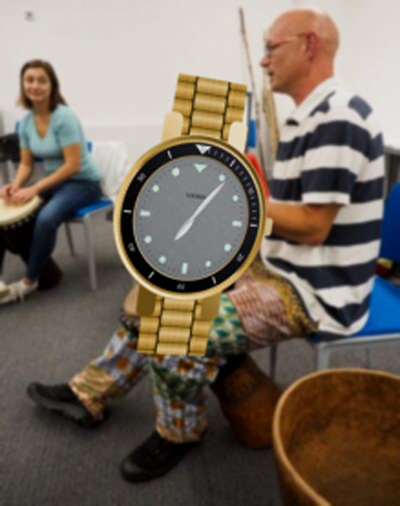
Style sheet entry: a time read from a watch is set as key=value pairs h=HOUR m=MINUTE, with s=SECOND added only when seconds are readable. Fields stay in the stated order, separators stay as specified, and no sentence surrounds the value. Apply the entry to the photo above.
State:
h=7 m=6
